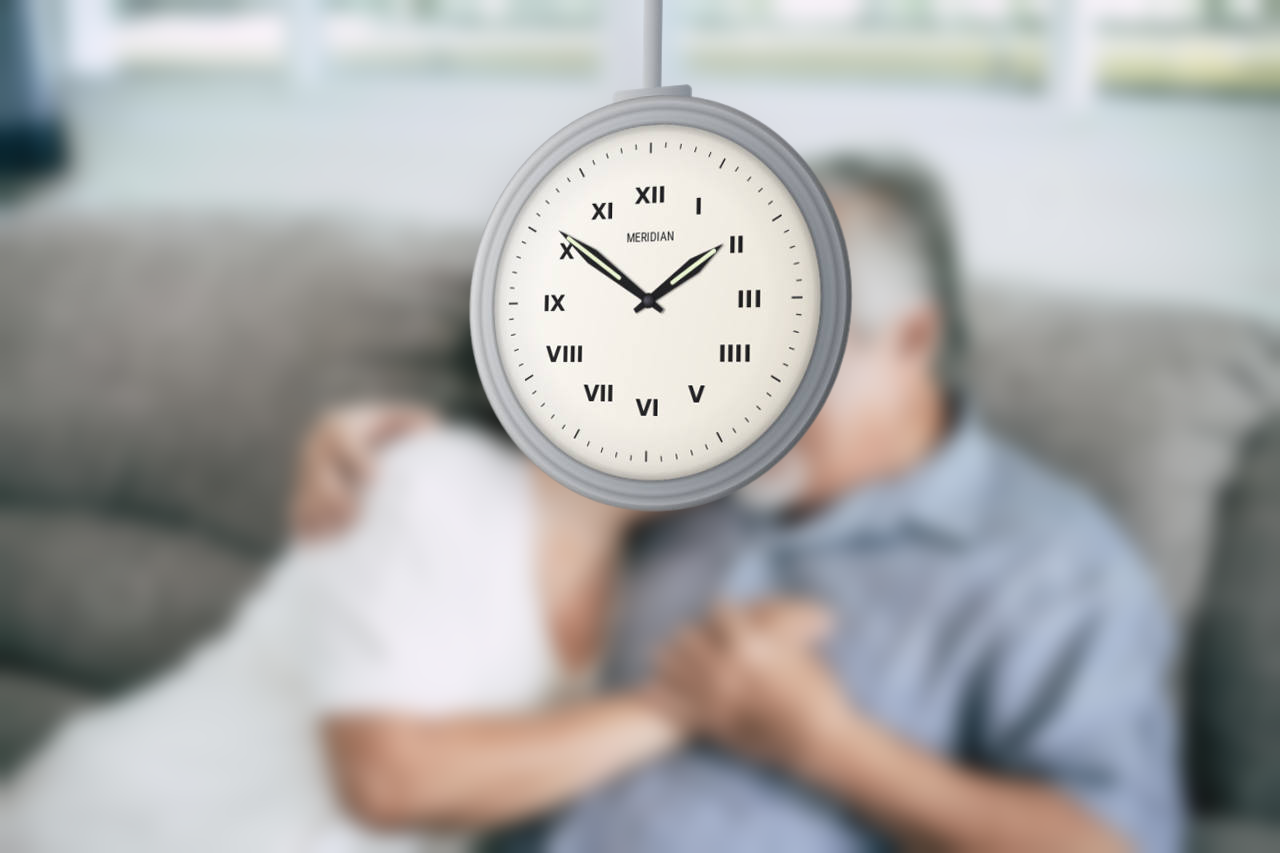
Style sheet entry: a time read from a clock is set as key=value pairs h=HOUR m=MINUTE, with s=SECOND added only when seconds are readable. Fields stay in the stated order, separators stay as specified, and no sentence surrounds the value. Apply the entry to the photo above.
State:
h=1 m=51
